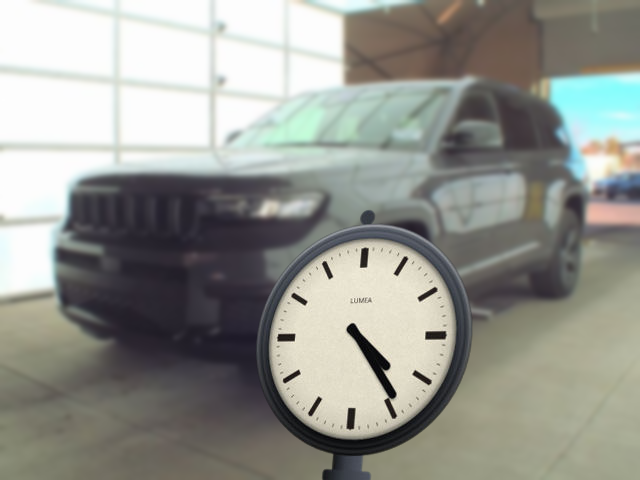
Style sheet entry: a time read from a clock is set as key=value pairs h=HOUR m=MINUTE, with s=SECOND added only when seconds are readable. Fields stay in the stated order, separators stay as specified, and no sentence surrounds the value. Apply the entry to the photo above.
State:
h=4 m=24
